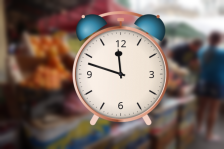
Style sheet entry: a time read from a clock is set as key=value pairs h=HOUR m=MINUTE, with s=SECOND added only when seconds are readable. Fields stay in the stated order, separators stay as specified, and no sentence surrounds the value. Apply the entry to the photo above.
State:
h=11 m=48
